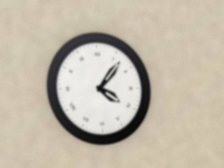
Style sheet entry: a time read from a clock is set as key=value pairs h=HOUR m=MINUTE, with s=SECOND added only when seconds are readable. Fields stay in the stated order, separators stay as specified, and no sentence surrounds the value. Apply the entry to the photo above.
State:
h=4 m=7
